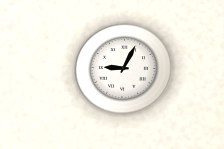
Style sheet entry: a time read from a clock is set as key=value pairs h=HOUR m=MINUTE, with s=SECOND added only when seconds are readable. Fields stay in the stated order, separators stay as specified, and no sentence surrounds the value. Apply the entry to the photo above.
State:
h=9 m=4
